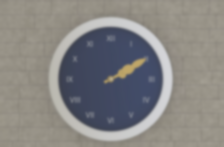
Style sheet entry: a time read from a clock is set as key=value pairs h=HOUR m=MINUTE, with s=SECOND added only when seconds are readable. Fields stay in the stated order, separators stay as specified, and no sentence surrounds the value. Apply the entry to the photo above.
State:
h=2 m=10
